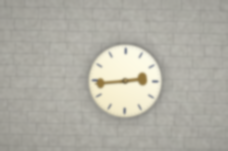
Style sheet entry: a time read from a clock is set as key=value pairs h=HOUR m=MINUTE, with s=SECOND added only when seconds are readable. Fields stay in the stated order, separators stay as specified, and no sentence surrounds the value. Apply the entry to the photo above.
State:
h=2 m=44
